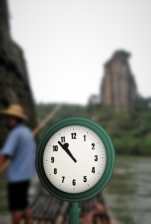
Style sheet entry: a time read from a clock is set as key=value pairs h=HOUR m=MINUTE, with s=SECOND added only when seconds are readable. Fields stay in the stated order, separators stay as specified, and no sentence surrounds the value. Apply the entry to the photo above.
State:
h=10 m=53
